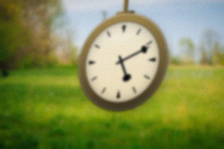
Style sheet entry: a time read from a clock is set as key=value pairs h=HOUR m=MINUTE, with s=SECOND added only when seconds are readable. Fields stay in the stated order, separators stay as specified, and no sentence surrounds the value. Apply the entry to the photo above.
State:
h=5 m=11
